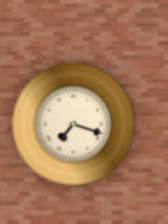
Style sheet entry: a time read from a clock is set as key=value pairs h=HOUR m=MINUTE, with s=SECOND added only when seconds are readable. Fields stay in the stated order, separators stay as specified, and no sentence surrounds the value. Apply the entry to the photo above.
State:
h=7 m=18
